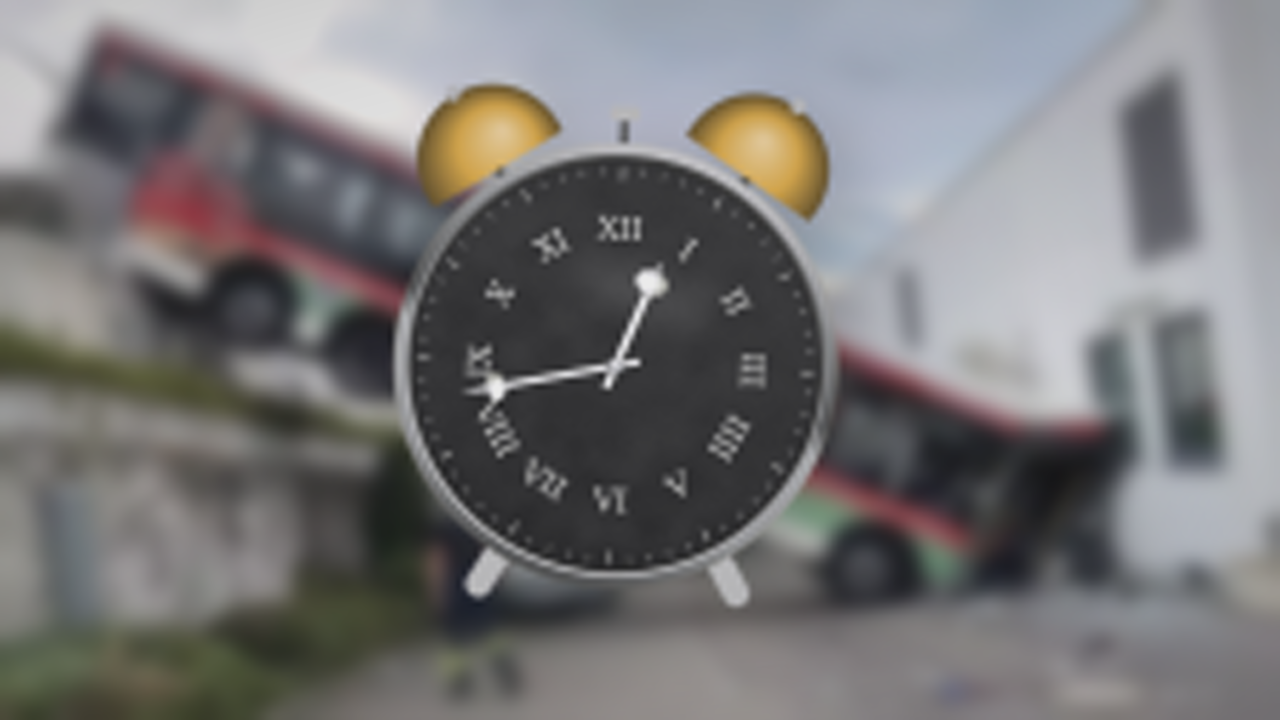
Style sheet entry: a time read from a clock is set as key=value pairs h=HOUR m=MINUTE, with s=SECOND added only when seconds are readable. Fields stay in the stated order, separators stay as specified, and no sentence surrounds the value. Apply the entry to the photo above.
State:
h=12 m=43
